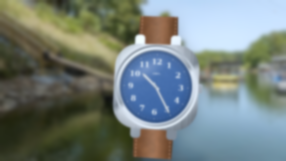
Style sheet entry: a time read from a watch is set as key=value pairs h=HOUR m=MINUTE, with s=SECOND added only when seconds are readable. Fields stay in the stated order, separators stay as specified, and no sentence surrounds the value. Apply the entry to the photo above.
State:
h=10 m=25
